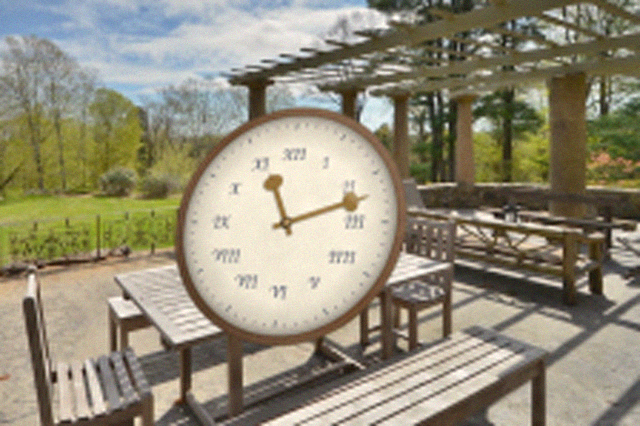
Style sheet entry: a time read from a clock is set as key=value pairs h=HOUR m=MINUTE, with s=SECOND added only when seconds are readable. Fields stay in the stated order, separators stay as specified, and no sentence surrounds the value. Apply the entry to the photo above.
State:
h=11 m=12
